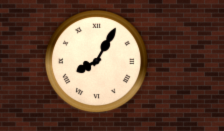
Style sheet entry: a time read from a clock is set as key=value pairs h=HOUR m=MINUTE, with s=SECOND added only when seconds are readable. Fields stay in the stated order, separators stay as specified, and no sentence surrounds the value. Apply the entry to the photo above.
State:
h=8 m=5
